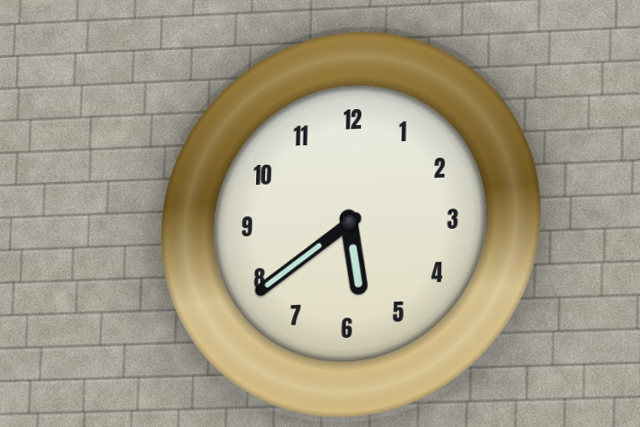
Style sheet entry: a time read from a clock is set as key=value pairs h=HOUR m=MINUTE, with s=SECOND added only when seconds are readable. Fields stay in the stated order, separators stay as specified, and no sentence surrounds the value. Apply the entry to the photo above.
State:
h=5 m=39
